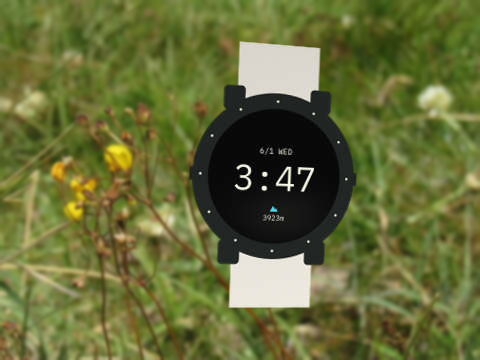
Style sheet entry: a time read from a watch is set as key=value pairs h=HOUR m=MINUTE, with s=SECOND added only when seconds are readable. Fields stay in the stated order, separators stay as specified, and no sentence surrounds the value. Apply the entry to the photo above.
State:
h=3 m=47
